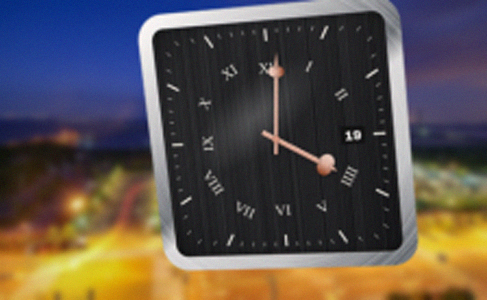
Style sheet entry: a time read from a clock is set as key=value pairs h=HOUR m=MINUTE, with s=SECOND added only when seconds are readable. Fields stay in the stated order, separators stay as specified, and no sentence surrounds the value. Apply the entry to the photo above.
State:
h=4 m=1
